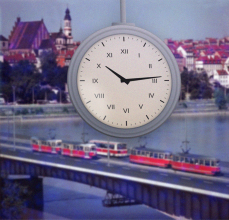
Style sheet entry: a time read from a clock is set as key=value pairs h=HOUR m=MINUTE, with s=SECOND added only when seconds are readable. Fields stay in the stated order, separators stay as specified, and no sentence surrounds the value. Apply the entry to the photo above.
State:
h=10 m=14
